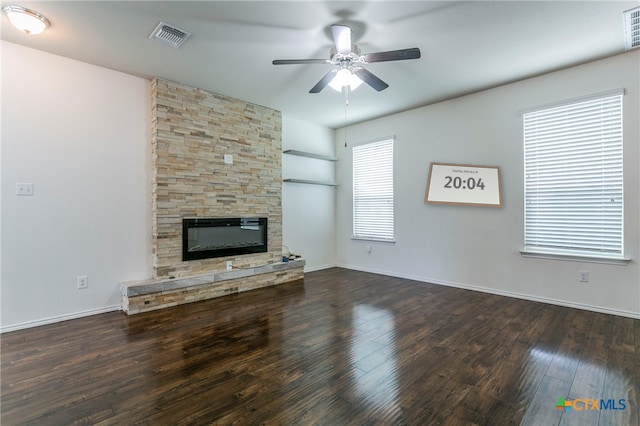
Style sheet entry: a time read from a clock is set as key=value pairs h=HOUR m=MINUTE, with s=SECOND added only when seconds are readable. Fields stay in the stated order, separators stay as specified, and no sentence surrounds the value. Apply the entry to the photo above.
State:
h=20 m=4
